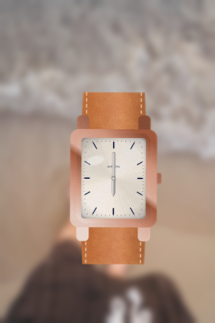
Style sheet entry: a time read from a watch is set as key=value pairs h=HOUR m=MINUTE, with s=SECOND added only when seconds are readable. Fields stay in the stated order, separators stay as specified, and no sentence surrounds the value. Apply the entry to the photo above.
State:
h=6 m=0
